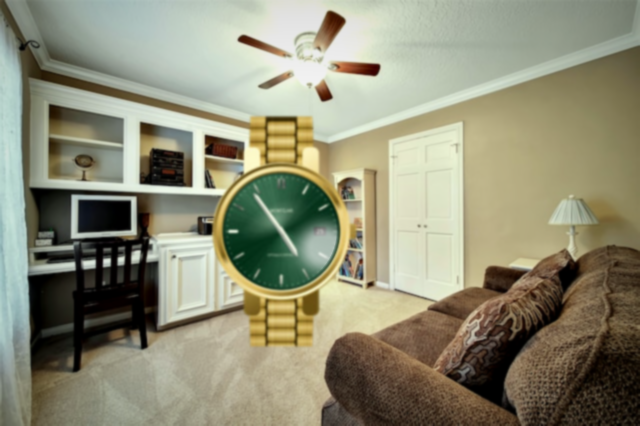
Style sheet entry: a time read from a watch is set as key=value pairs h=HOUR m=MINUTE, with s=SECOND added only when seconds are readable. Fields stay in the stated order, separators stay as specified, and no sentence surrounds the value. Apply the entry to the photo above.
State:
h=4 m=54
